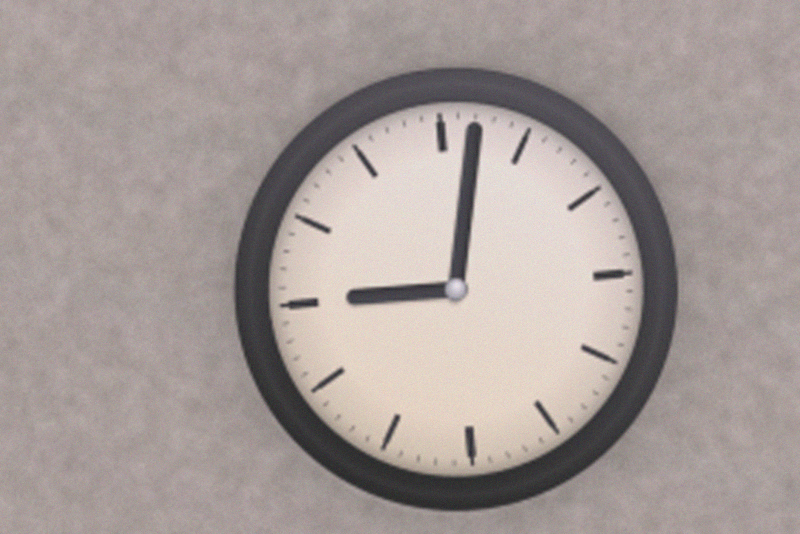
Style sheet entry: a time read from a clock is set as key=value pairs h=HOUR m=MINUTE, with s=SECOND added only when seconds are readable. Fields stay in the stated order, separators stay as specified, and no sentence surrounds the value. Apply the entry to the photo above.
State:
h=9 m=2
